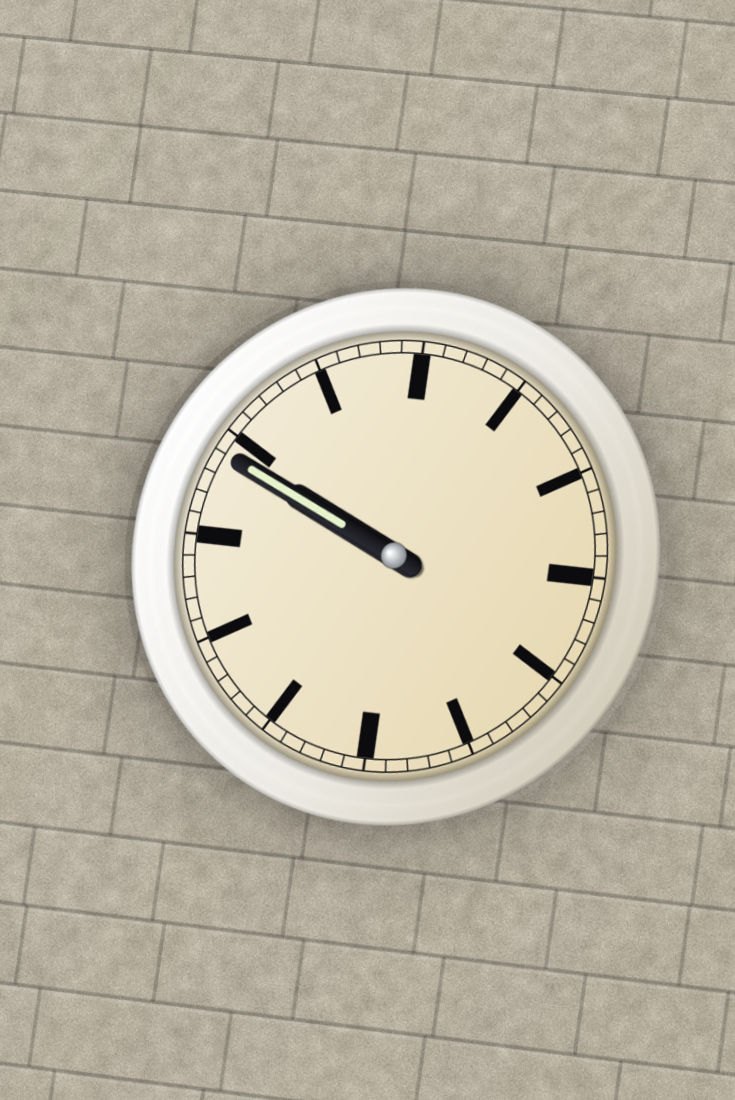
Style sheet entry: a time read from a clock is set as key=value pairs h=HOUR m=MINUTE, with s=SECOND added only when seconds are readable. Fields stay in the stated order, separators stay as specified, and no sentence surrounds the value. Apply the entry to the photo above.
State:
h=9 m=49
